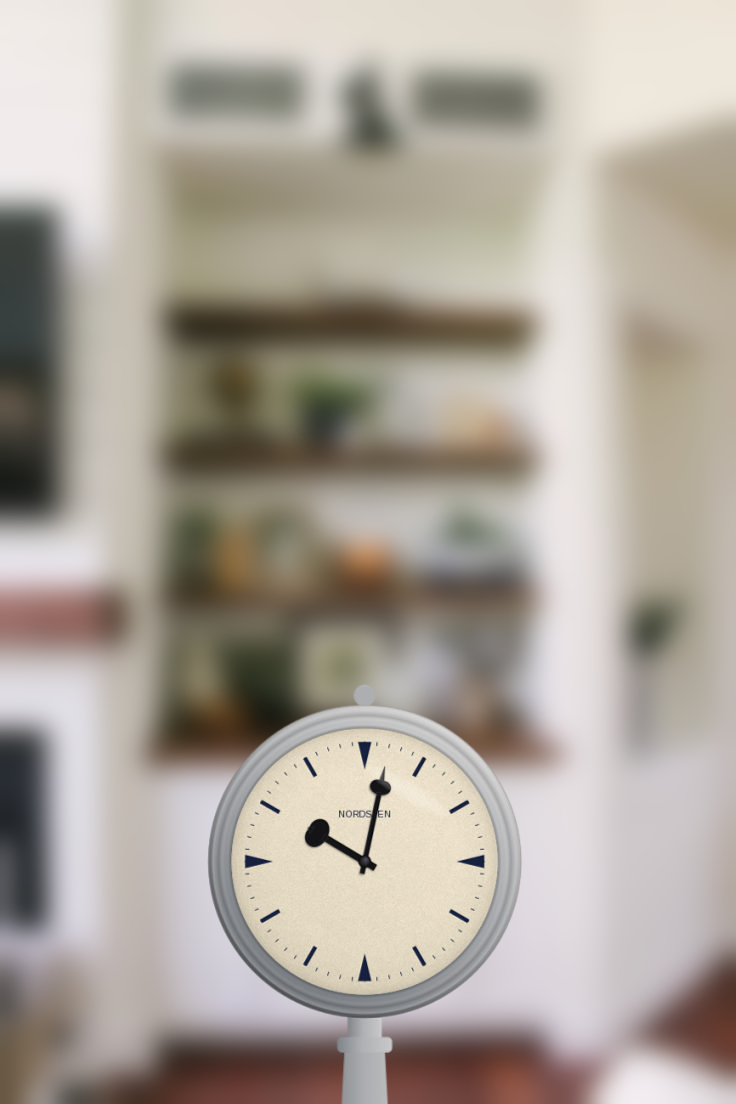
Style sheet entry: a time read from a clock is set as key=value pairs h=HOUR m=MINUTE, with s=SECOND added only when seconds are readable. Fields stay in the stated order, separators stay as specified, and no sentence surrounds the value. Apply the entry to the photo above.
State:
h=10 m=2
